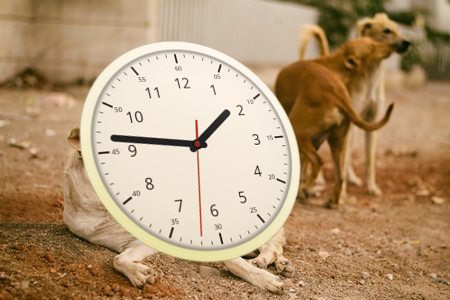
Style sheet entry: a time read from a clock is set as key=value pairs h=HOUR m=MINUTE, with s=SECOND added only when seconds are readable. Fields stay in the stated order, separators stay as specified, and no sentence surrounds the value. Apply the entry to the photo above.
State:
h=1 m=46 s=32
